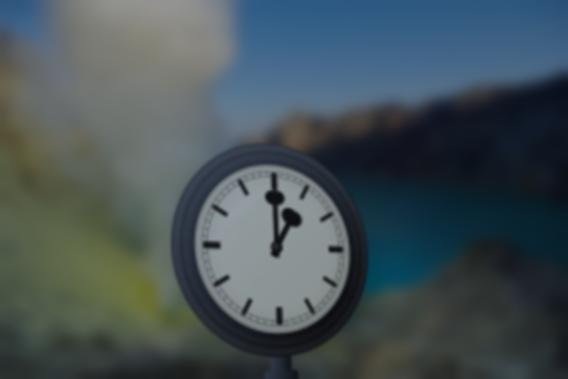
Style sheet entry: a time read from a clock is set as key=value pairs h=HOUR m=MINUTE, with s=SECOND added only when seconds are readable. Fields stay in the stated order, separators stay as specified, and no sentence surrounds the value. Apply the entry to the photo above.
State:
h=1 m=0
